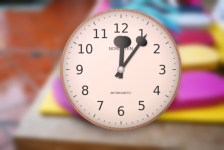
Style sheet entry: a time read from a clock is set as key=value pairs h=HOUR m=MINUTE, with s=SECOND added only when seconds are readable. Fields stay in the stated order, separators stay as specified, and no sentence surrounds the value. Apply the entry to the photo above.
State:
h=12 m=6
